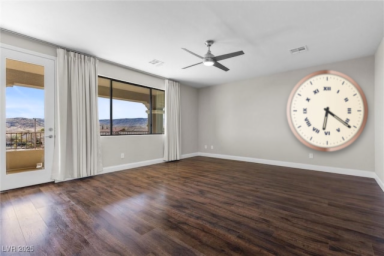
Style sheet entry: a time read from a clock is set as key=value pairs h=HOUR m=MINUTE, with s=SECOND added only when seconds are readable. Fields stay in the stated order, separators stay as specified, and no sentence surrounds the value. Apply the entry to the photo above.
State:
h=6 m=21
